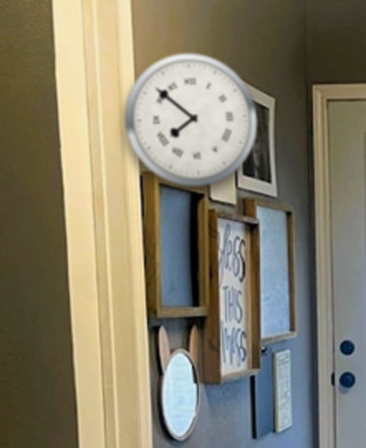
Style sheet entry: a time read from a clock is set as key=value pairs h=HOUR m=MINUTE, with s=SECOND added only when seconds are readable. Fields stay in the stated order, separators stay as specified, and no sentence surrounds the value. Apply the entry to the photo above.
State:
h=7 m=52
